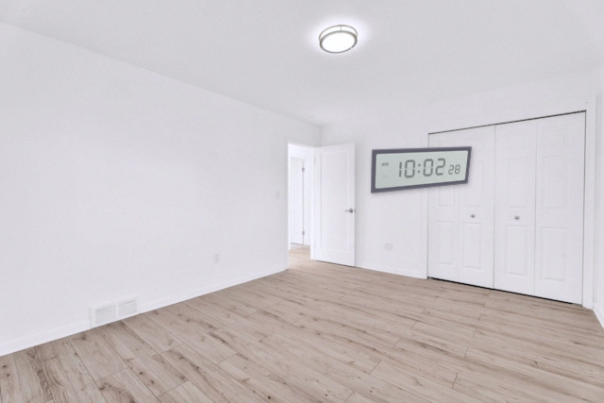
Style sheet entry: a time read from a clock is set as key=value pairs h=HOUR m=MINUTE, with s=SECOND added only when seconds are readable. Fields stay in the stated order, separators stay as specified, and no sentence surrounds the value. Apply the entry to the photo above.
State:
h=10 m=2 s=28
